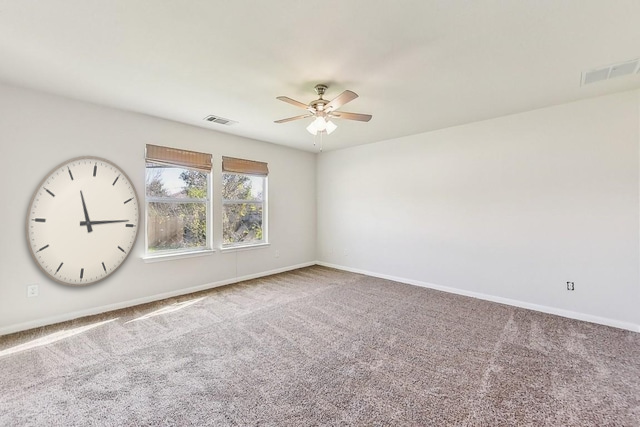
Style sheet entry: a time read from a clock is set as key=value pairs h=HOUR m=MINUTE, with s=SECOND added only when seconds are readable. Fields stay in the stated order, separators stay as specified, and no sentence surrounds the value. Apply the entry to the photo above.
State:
h=11 m=14
